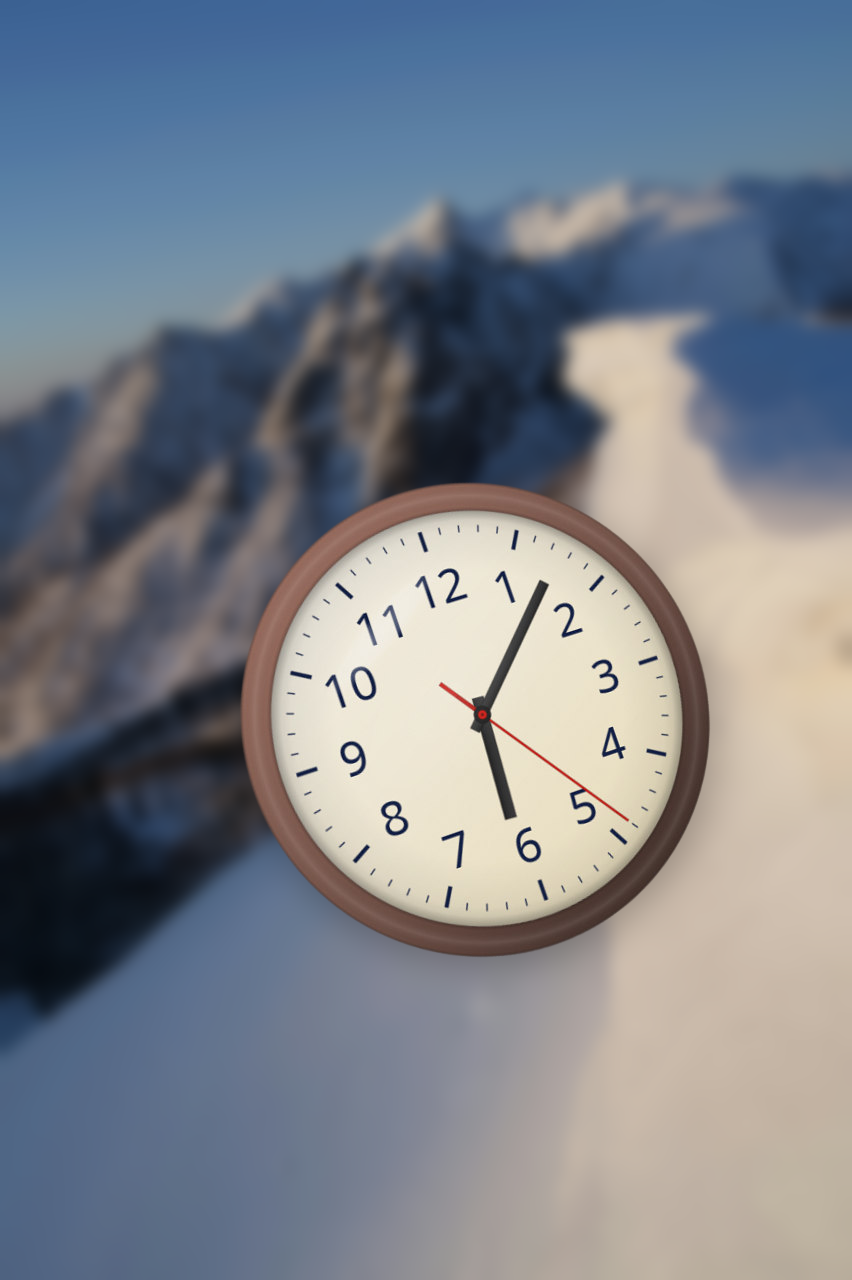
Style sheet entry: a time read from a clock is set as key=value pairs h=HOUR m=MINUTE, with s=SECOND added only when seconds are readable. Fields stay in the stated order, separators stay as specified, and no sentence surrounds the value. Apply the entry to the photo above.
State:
h=6 m=7 s=24
